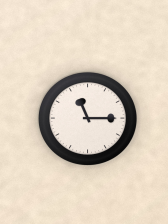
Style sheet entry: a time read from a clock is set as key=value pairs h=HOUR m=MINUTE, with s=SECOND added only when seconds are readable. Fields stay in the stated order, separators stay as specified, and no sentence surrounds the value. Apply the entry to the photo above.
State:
h=11 m=15
